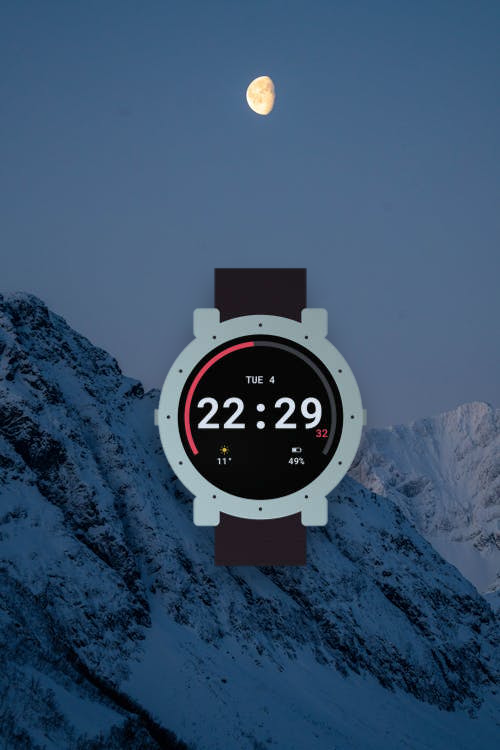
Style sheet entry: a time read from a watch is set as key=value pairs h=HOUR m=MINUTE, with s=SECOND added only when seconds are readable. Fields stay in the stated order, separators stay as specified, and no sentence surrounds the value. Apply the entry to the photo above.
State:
h=22 m=29 s=32
